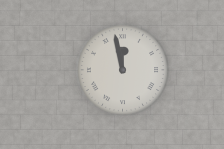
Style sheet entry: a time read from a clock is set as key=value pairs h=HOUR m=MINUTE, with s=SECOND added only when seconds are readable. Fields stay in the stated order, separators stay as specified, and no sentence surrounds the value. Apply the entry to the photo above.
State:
h=11 m=58
